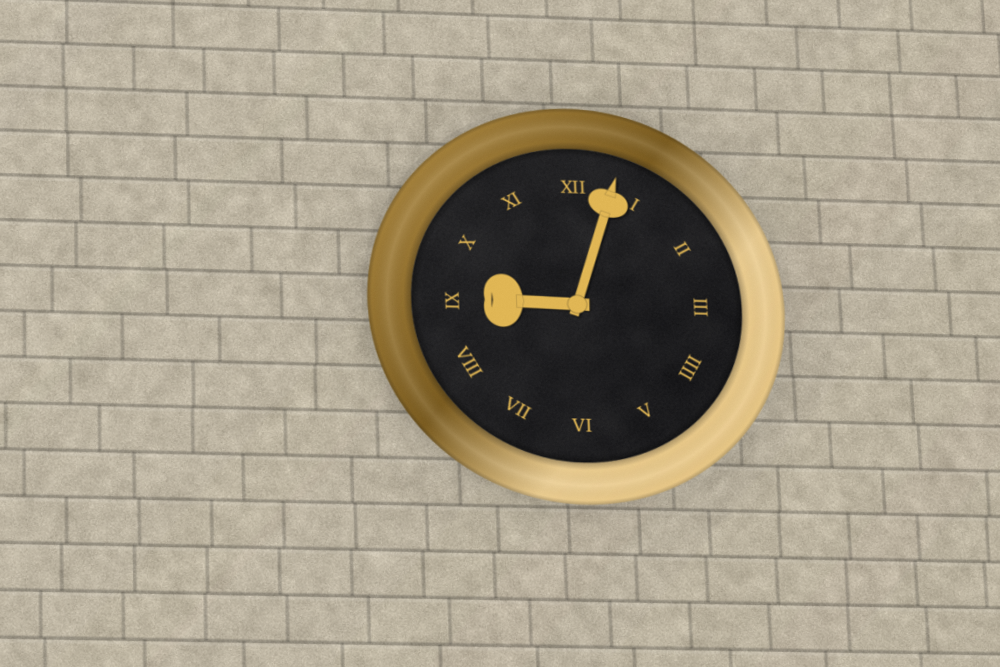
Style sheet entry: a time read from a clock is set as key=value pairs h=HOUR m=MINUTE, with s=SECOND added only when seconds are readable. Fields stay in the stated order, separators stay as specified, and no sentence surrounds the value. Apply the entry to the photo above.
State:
h=9 m=3
